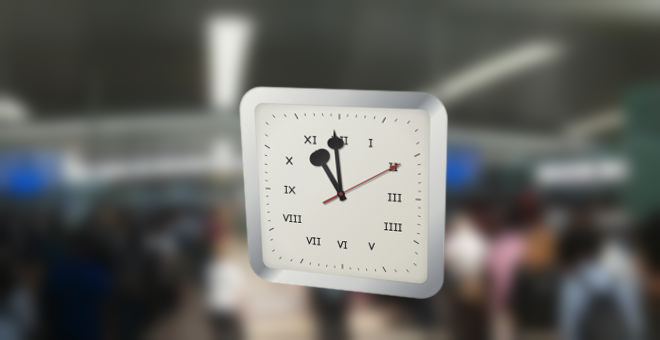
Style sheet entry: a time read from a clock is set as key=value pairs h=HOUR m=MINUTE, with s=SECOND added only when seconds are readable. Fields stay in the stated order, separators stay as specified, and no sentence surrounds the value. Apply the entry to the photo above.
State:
h=10 m=59 s=10
